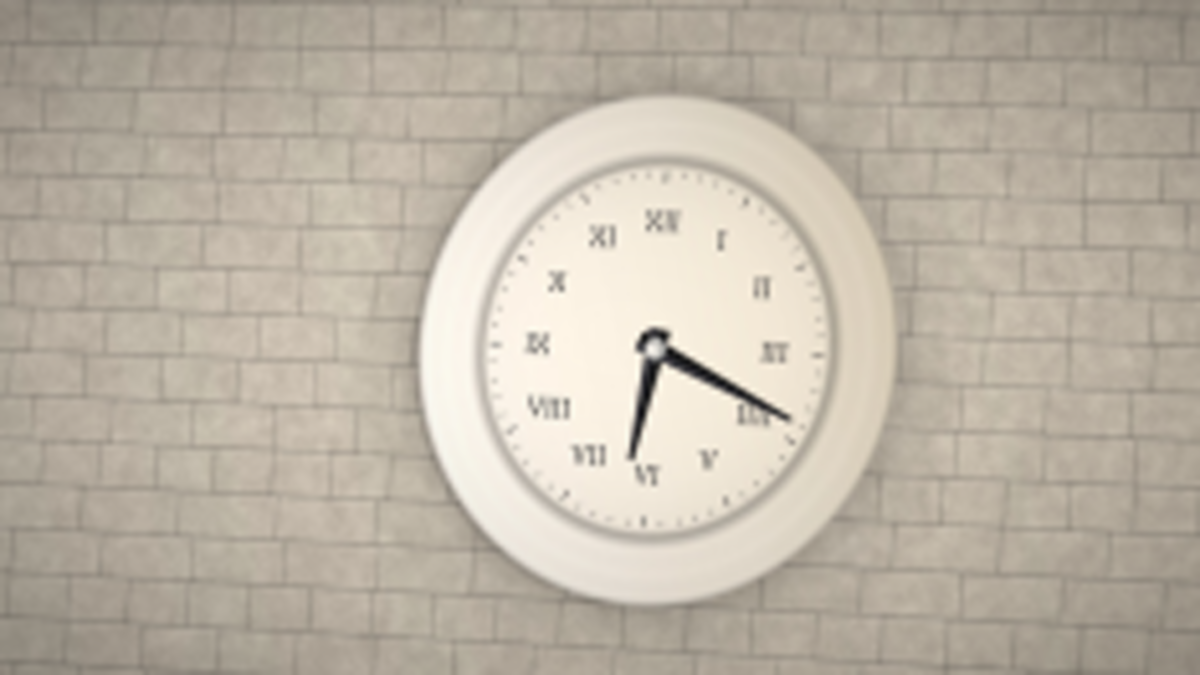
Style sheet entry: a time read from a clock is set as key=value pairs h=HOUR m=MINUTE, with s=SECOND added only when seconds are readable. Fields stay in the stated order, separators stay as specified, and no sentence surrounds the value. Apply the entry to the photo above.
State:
h=6 m=19
